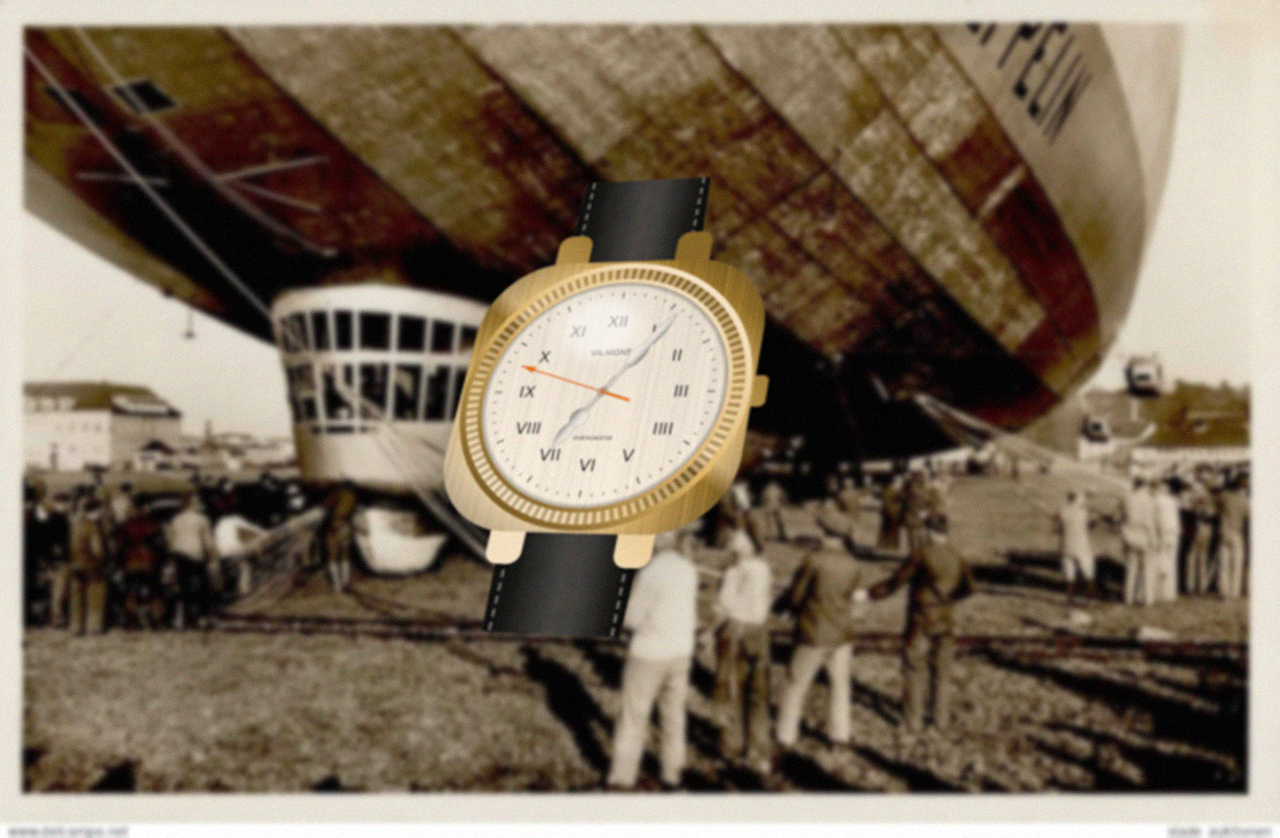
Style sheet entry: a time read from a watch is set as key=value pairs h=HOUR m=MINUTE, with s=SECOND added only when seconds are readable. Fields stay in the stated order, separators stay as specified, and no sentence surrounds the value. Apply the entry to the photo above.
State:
h=7 m=5 s=48
